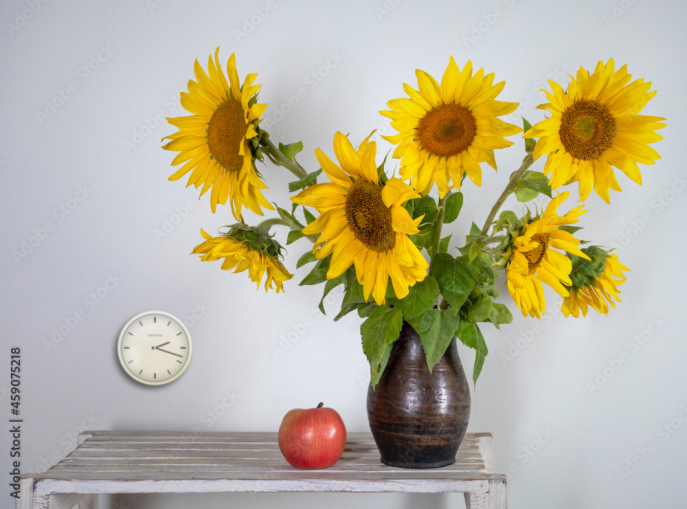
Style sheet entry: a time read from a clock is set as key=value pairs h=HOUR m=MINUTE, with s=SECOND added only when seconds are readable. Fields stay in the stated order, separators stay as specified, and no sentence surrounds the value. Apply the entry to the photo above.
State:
h=2 m=18
